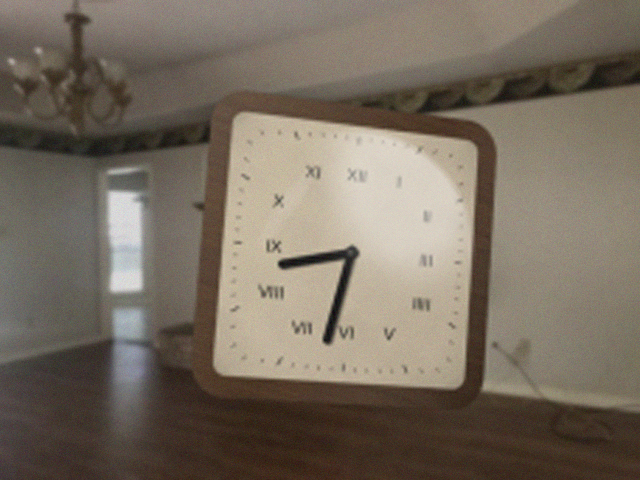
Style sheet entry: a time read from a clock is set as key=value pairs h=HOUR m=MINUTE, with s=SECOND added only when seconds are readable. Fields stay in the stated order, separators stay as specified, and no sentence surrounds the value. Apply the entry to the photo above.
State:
h=8 m=32
